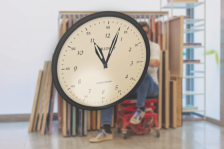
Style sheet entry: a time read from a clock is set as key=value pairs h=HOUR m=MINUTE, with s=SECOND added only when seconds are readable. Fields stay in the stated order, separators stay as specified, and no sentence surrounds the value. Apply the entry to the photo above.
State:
h=11 m=3
